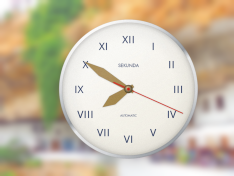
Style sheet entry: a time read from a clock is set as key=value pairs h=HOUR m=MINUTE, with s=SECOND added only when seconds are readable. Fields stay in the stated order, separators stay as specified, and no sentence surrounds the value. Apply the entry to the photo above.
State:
h=7 m=50 s=19
